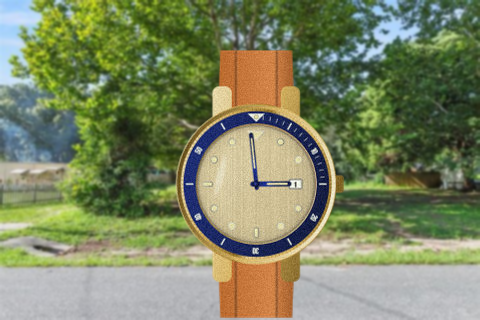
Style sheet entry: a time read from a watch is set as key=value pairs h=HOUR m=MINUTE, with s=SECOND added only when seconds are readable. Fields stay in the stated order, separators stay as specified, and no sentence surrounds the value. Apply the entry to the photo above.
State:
h=2 m=59
